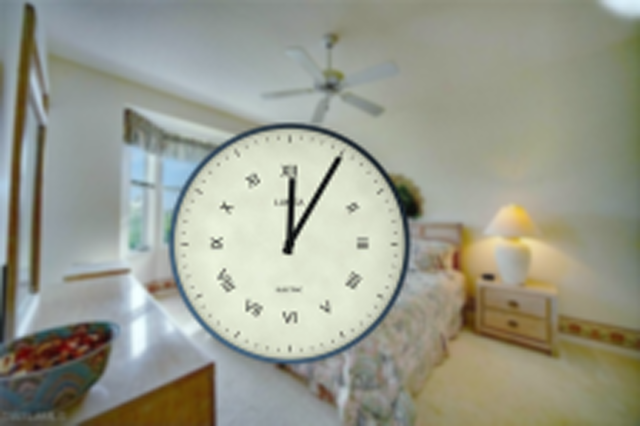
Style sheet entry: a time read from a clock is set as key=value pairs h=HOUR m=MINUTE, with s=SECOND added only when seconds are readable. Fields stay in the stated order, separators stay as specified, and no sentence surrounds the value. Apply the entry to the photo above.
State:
h=12 m=5
